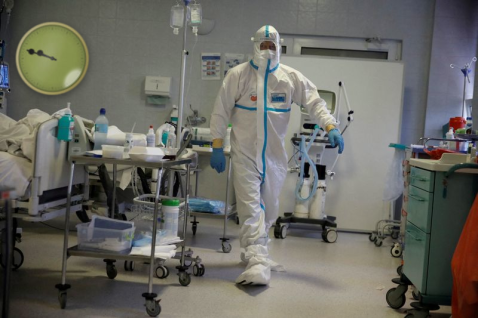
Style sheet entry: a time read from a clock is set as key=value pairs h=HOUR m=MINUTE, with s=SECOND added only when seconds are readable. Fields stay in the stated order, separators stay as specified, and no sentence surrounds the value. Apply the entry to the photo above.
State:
h=9 m=48
